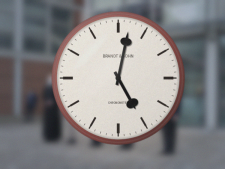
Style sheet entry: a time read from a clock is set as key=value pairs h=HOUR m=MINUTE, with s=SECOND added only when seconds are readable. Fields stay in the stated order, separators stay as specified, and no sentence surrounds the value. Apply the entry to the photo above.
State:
h=5 m=2
